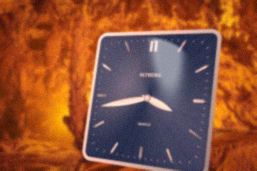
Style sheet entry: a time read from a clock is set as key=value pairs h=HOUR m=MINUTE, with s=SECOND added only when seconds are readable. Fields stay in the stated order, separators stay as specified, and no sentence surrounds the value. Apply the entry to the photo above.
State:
h=3 m=43
